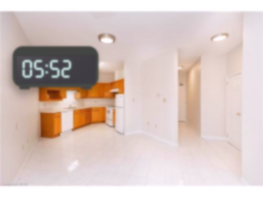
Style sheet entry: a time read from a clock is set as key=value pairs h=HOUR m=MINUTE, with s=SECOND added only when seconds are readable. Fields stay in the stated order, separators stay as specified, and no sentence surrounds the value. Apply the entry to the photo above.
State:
h=5 m=52
